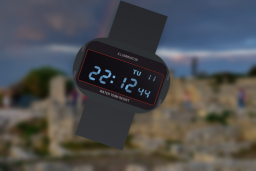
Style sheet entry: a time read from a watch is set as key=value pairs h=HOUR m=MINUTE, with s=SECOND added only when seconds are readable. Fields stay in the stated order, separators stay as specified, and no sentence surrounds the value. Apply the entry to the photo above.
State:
h=22 m=12 s=44
